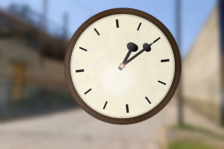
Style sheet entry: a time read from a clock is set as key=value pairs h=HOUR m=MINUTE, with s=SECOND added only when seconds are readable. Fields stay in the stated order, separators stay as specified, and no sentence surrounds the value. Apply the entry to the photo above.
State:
h=1 m=10
